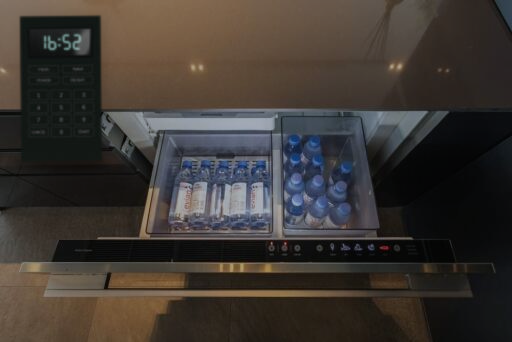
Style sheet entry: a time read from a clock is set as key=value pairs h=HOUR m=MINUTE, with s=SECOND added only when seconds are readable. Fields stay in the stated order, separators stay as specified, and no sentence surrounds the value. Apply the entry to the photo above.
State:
h=16 m=52
